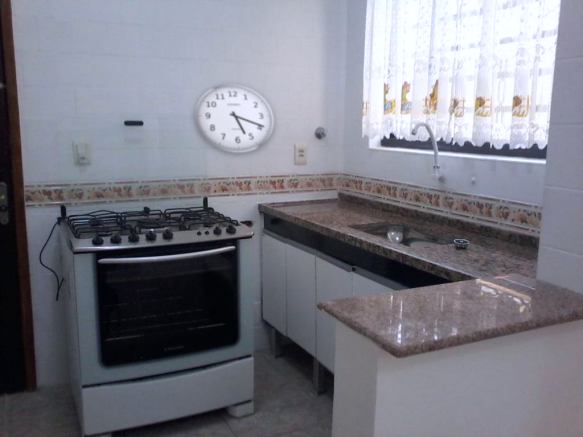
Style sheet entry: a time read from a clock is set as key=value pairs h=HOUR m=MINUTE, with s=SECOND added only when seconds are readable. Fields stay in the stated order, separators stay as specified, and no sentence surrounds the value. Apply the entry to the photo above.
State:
h=5 m=19
